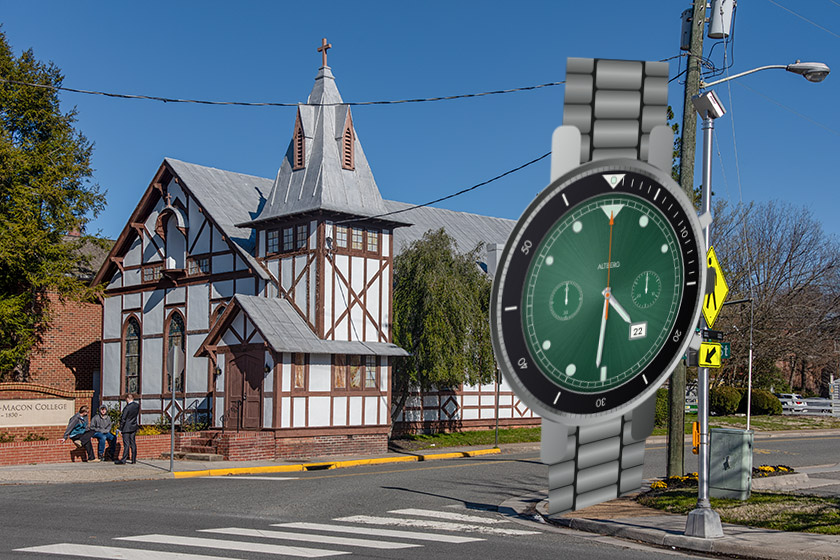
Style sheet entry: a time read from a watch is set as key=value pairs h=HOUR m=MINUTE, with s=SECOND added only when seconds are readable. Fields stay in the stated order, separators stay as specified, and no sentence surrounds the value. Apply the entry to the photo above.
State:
h=4 m=31
